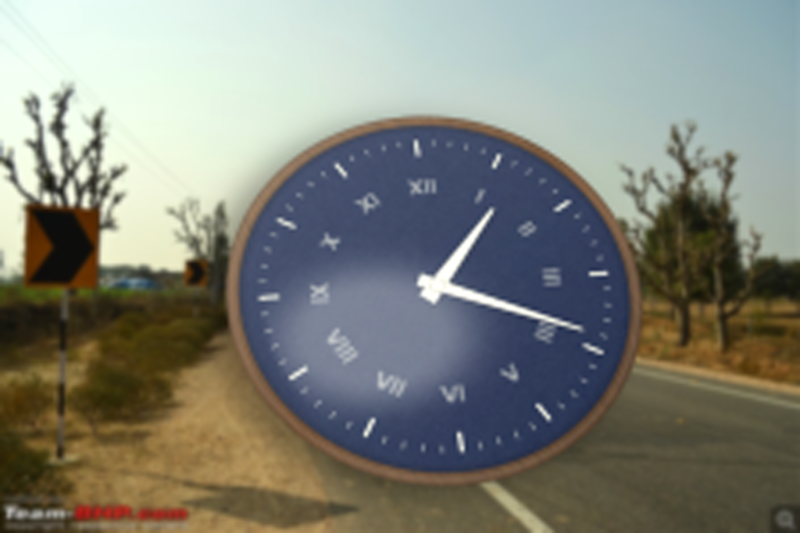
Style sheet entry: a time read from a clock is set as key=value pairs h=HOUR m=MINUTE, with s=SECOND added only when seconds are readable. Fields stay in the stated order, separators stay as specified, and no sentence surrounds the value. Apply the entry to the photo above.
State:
h=1 m=19
